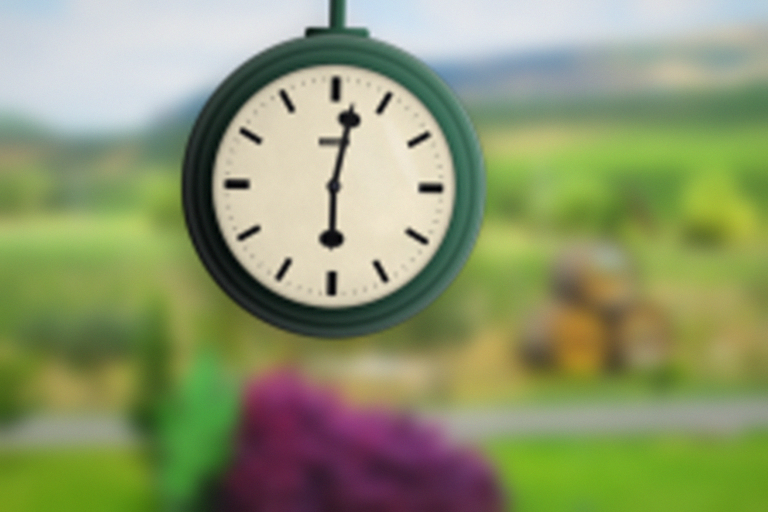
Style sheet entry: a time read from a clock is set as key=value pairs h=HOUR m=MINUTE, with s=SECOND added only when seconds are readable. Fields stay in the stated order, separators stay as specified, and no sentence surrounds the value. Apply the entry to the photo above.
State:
h=6 m=2
